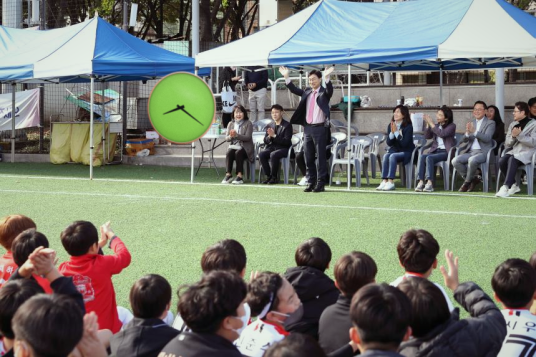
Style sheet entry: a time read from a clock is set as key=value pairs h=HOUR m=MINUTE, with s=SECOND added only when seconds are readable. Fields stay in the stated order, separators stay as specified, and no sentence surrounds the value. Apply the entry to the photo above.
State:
h=8 m=21
